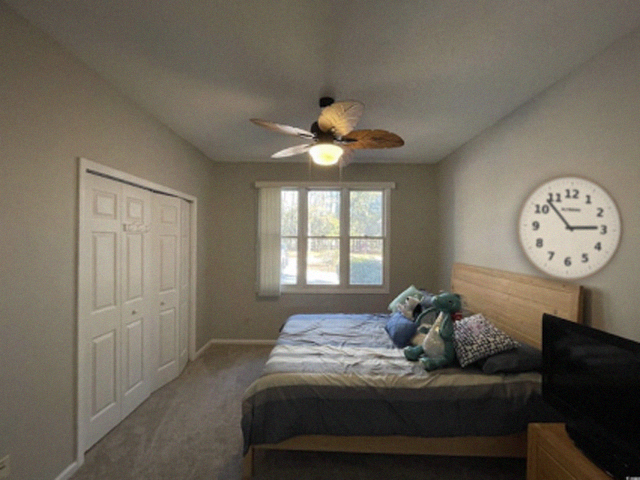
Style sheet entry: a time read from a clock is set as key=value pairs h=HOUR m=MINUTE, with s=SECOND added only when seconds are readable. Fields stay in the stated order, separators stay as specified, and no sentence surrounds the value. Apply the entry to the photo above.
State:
h=2 m=53
